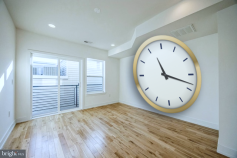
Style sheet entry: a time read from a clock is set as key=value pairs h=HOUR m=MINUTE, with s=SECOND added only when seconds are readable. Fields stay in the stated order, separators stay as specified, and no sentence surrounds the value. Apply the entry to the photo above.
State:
h=11 m=18
